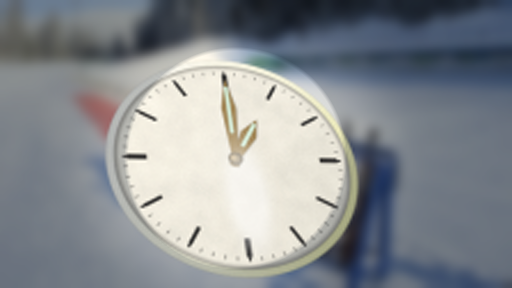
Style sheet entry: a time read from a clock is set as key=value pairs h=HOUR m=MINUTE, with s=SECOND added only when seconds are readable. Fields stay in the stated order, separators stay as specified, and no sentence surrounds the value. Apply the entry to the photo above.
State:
h=1 m=0
